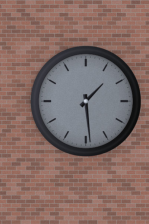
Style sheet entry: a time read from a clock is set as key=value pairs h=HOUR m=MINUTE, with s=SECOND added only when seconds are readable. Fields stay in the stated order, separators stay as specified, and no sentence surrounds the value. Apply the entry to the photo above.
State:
h=1 m=29
